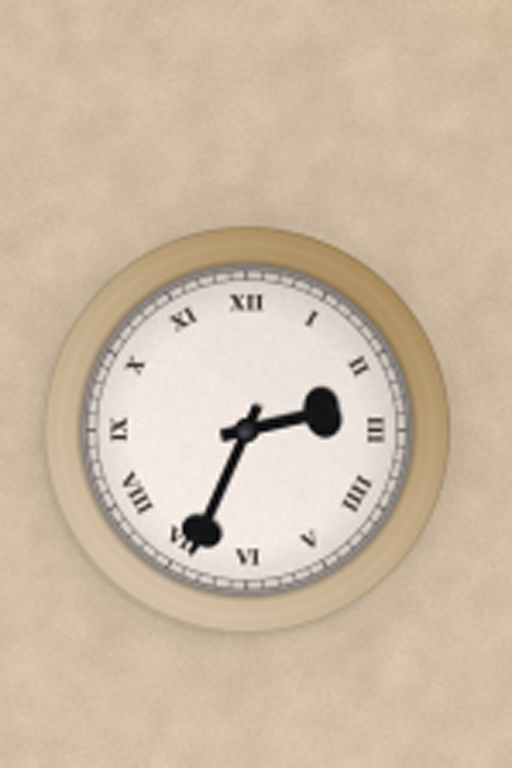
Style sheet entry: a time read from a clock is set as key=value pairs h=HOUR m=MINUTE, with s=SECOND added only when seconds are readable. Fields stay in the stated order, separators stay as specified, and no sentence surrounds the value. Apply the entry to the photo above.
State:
h=2 m=34
